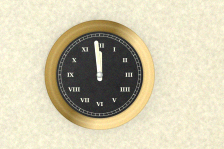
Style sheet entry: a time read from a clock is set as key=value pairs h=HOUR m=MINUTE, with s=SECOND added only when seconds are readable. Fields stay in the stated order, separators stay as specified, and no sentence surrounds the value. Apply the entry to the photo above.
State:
h=11 m=59
